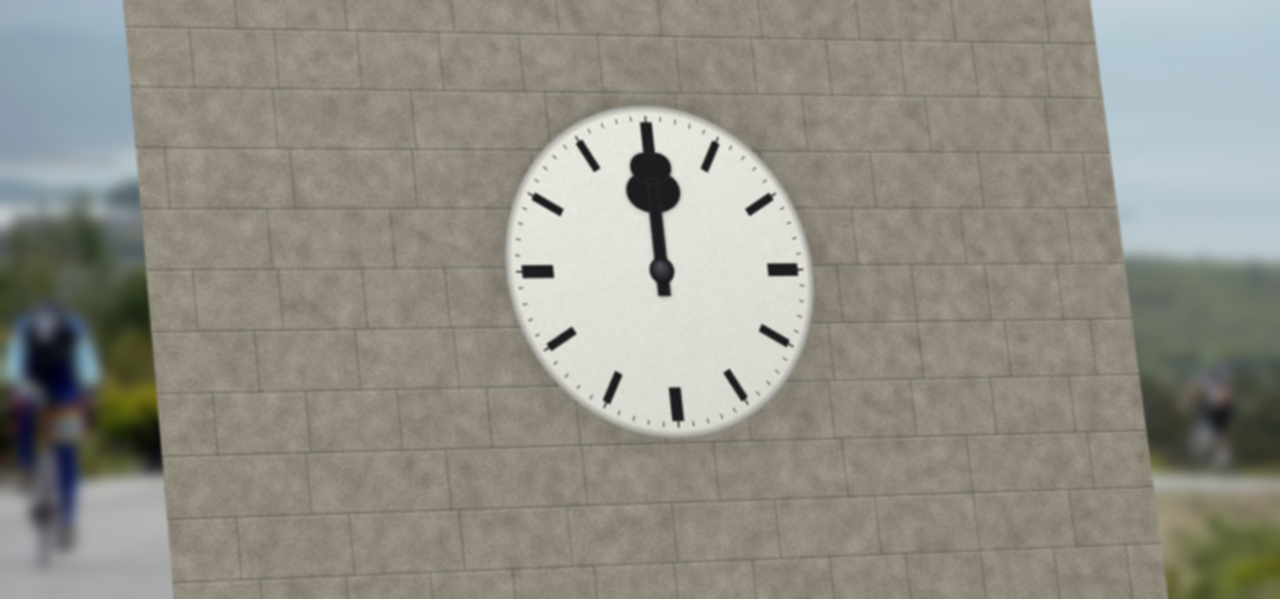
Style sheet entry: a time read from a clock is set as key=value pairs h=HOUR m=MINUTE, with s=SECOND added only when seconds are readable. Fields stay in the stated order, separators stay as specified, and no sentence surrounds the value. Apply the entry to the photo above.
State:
h=12 m=0
